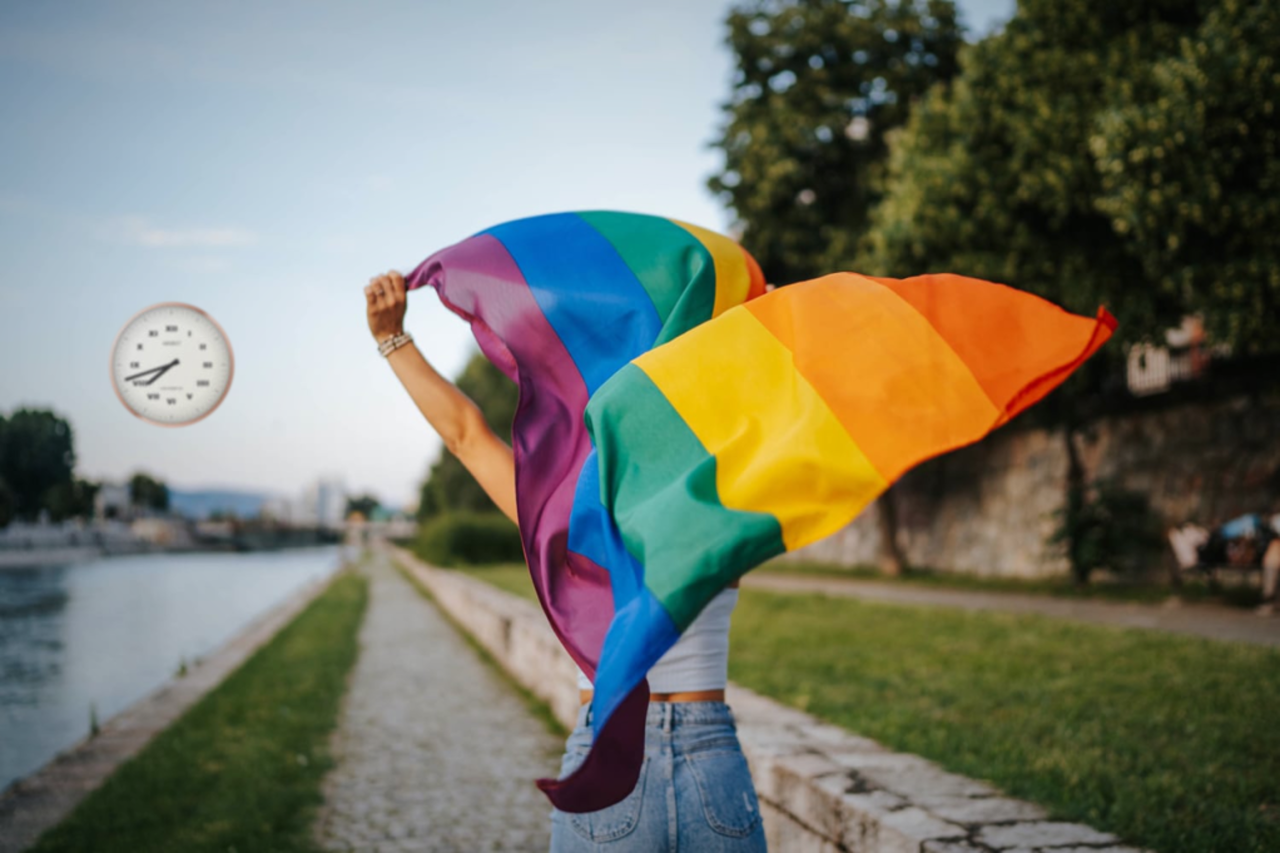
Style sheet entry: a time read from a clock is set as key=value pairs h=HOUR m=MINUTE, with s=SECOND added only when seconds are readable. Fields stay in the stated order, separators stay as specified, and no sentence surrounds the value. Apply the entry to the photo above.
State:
h=7 m=42
